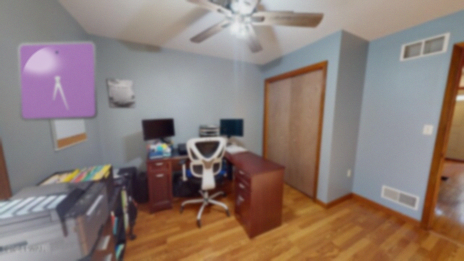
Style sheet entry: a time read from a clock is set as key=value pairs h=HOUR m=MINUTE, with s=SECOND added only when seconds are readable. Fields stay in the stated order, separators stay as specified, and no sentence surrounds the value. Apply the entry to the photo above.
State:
h=6 m=27
